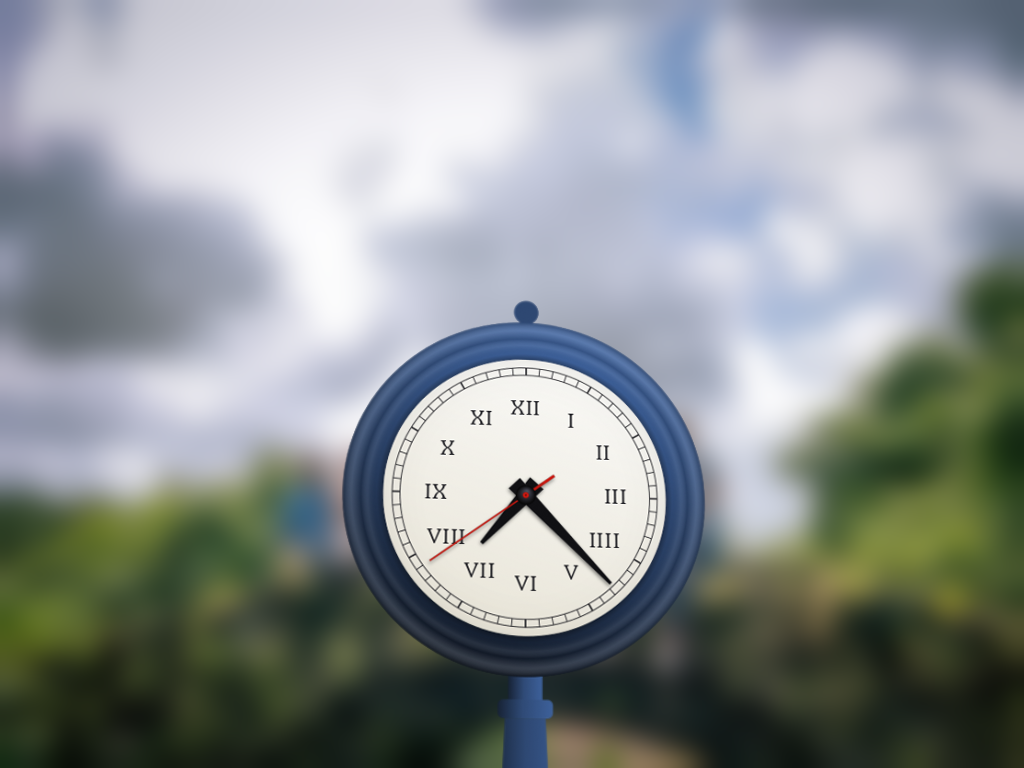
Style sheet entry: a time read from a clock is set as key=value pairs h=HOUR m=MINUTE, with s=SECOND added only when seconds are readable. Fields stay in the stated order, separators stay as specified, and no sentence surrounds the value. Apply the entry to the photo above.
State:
h=7 m=22 s=39
